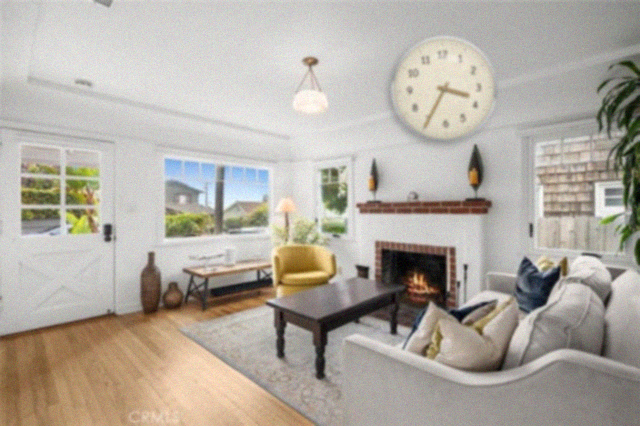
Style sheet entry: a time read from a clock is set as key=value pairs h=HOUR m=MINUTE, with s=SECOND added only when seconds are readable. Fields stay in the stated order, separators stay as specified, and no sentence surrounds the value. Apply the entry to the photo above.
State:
h=3 m=35
